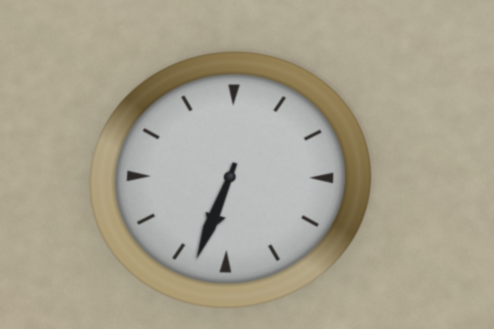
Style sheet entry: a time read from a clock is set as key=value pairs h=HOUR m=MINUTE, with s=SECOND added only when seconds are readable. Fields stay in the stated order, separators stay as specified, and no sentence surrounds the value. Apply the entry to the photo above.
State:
h=6 m=33
